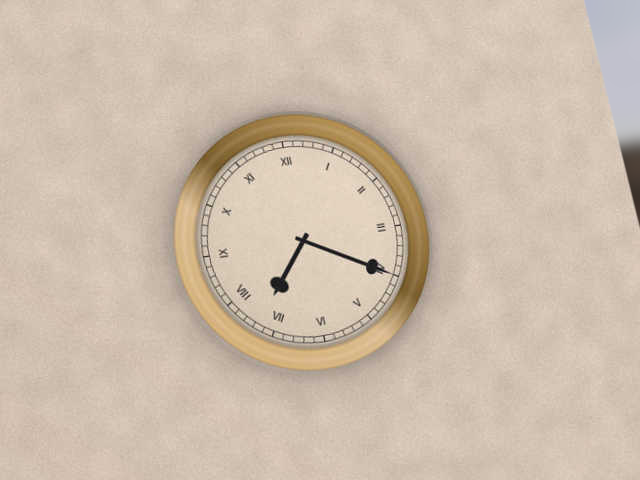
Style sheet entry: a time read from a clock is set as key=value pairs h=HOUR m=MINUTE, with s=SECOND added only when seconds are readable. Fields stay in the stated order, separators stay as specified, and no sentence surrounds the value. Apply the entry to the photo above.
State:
h=7 m=20
